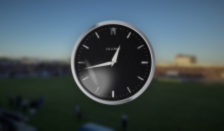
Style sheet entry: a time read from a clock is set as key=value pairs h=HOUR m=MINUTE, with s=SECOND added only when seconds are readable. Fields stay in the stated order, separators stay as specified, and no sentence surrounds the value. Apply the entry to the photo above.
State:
h=12 m=43
